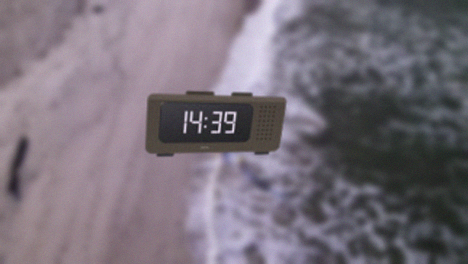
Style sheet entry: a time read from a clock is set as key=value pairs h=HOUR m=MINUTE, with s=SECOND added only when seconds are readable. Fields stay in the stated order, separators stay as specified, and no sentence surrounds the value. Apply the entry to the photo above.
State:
h=14 m=39
